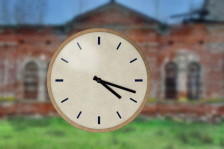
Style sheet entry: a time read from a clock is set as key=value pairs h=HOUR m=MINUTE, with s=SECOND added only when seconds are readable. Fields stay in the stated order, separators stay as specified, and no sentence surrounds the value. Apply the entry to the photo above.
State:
h=4 m=18
